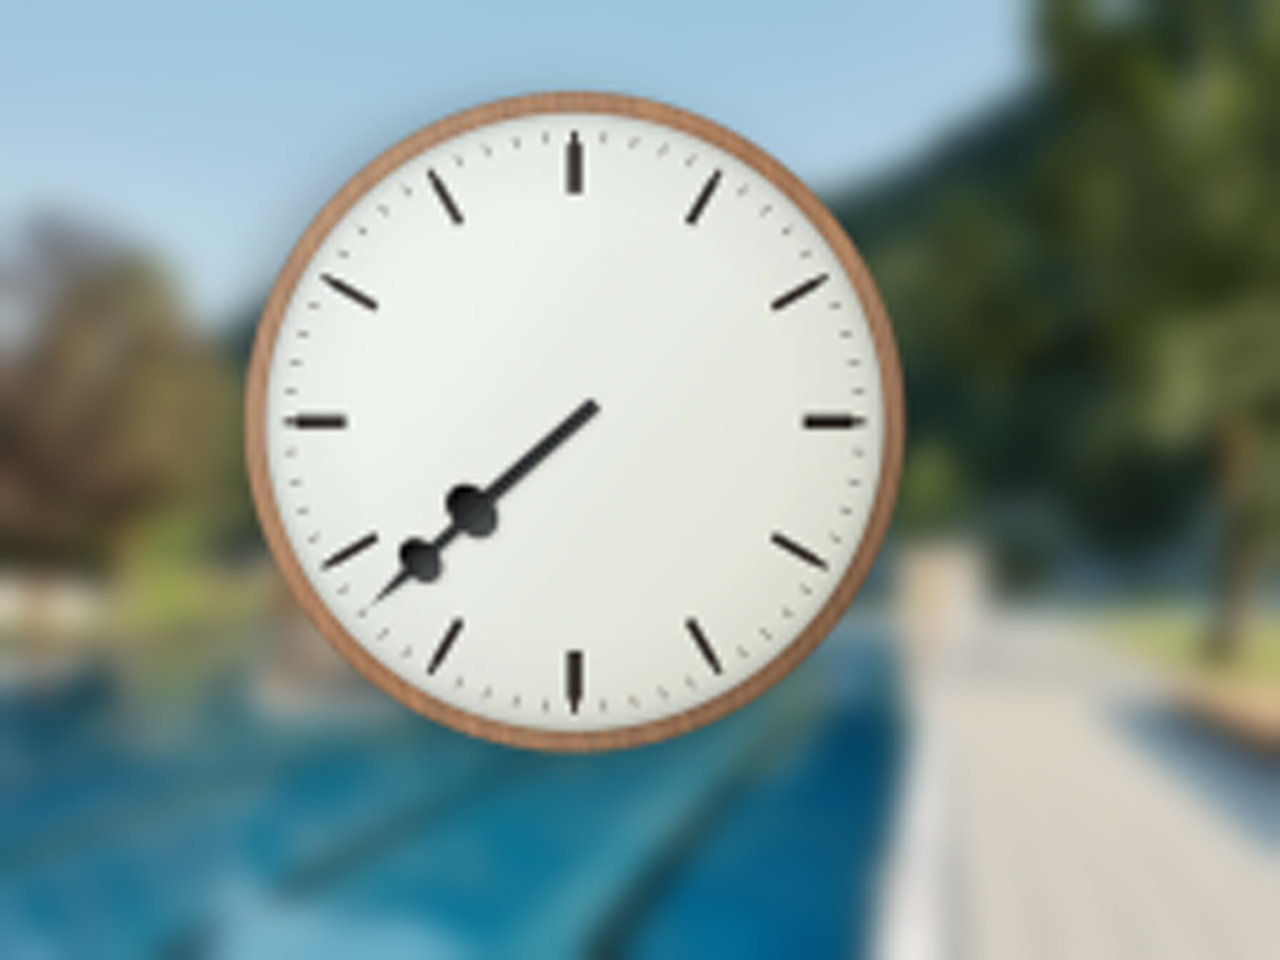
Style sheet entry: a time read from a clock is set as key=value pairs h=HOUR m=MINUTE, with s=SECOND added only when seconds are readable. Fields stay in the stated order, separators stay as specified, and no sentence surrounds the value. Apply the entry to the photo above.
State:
h=7 m=38
